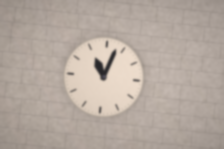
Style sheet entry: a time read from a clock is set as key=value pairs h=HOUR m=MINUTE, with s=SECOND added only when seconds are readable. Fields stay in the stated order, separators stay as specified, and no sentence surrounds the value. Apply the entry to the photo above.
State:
h=11 m=3
